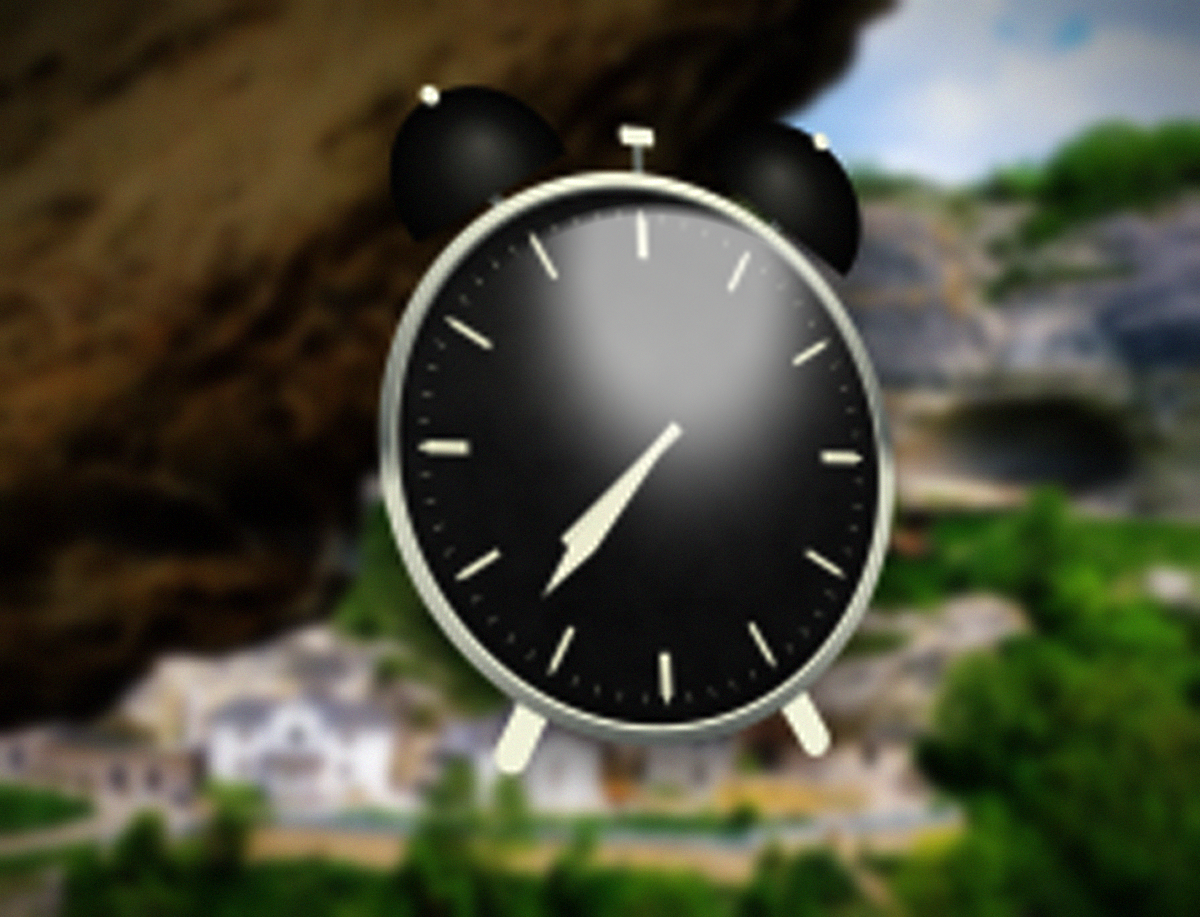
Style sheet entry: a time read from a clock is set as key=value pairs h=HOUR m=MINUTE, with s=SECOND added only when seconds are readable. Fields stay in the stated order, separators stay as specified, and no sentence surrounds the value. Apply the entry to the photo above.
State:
h=7 m=37
